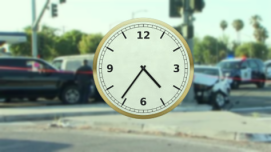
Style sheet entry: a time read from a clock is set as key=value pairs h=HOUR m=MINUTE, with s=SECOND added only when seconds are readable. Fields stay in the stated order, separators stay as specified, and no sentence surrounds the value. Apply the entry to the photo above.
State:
h=4 m=36
